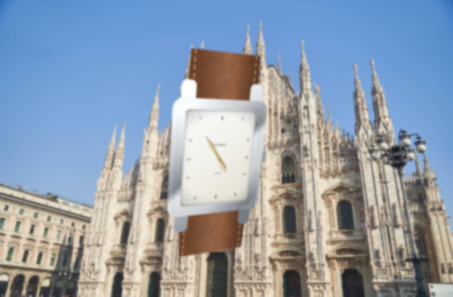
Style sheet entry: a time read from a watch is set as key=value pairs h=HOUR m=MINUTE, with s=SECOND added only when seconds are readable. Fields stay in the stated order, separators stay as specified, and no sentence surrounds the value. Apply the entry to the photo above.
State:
h=4 m=54
